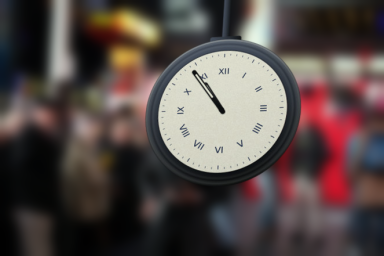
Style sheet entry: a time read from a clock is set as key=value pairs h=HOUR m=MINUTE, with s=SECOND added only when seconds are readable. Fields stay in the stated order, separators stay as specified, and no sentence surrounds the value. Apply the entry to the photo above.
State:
h=10 m=54
